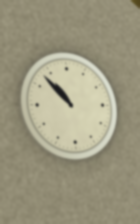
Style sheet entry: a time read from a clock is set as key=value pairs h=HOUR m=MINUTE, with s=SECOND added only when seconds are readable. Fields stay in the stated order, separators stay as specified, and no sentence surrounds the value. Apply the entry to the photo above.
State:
h=10 m=53
